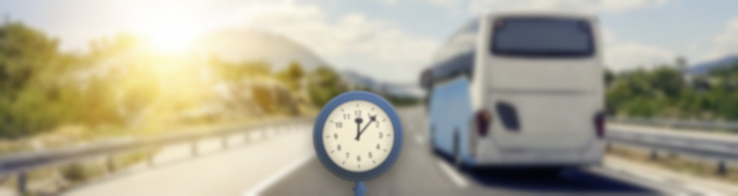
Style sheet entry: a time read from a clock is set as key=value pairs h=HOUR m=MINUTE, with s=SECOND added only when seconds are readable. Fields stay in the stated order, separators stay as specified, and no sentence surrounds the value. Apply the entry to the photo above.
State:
h=12 m=7
